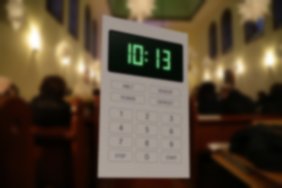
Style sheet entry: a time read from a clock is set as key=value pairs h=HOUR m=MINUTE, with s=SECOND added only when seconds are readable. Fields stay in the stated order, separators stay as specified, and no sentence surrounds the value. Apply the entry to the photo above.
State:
h=10 m=13
